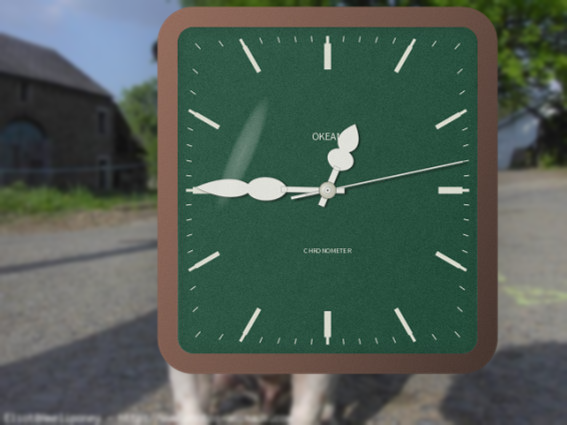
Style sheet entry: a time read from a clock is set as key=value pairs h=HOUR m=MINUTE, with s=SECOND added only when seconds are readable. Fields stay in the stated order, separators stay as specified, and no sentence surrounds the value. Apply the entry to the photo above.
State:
h=12 m=45 s=13
